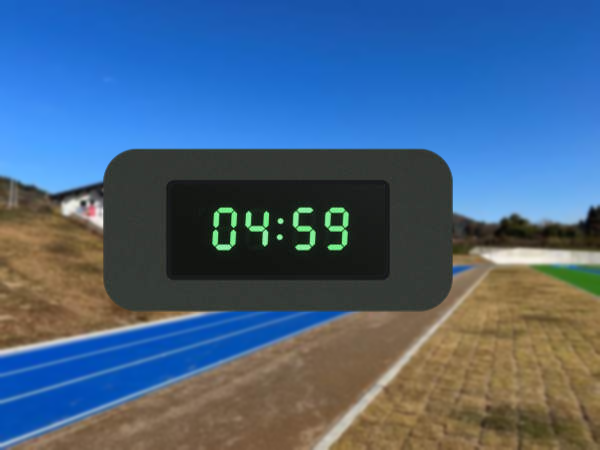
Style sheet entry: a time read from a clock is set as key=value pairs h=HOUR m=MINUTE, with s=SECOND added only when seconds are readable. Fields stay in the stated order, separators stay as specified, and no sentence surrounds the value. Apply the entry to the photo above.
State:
h=4 m=59
